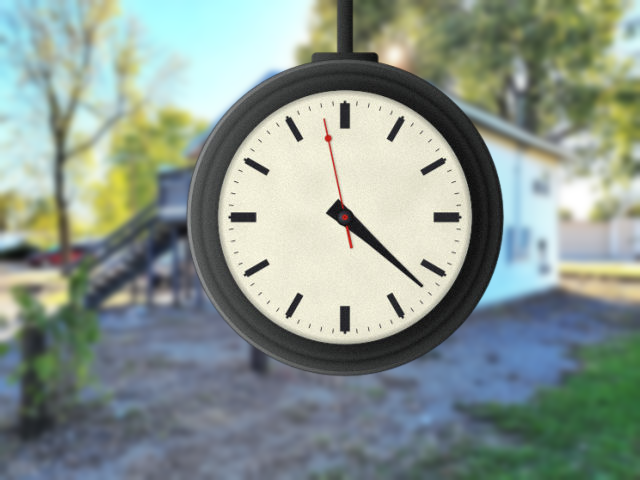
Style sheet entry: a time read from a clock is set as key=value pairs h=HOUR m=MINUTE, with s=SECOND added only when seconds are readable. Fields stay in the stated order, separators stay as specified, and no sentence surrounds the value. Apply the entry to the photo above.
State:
h=4 m=21 s=58
